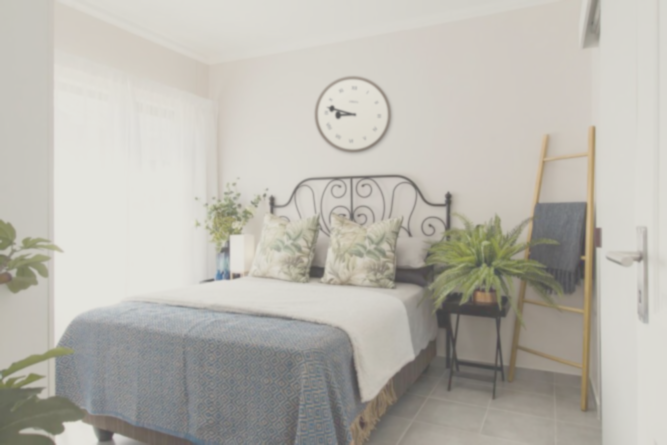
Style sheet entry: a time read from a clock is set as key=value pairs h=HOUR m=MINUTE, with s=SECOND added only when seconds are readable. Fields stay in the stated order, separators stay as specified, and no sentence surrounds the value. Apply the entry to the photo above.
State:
h=8 m=47
